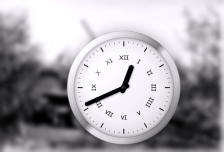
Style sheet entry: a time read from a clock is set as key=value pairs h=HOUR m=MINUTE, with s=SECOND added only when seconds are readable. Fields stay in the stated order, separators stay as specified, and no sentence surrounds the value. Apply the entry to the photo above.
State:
h=12 m=41
